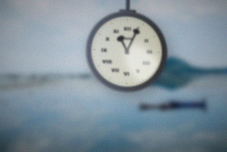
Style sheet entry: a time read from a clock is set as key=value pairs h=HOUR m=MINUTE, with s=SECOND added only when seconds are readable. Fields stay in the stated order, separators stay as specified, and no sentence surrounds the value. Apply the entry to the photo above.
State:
h=11 m=4
